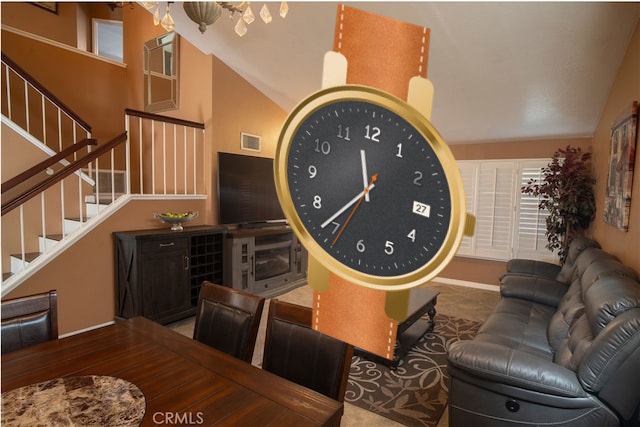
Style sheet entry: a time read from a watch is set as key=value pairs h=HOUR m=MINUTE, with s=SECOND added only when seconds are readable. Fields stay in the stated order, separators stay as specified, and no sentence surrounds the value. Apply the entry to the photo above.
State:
h=11 m=36 s=34
